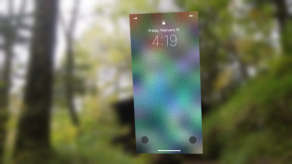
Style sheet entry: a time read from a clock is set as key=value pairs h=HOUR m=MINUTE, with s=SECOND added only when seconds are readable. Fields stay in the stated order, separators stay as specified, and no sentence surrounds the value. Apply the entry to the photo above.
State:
h=4 m=19
